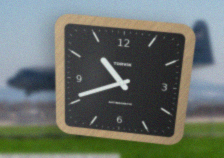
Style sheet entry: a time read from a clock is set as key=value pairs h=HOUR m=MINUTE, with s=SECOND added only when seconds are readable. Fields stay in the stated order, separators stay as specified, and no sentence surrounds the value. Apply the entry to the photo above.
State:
h=10 m=41
